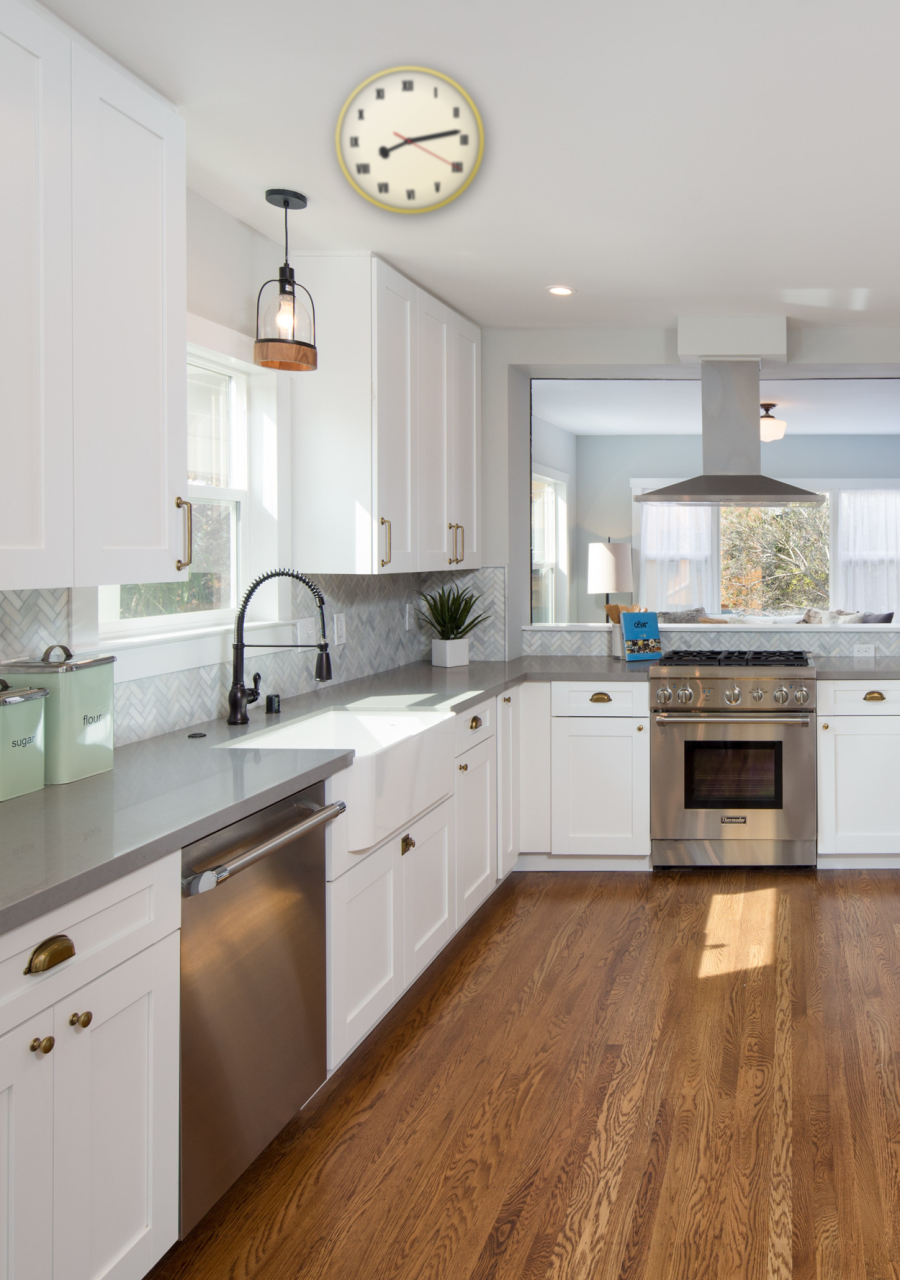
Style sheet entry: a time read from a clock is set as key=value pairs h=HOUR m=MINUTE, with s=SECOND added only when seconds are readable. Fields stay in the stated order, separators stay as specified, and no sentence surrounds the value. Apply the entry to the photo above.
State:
h=8 m=13 s=20
